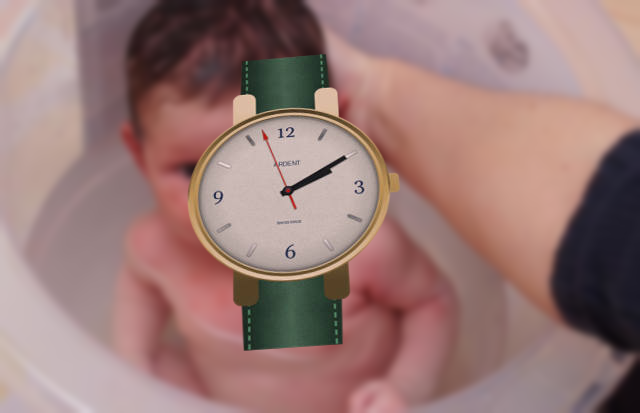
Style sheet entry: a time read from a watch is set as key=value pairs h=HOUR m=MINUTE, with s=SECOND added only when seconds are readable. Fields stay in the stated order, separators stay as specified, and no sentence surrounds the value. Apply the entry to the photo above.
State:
h=2 m=9 s=57
